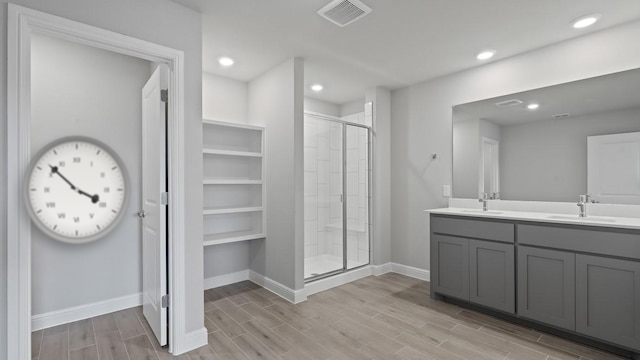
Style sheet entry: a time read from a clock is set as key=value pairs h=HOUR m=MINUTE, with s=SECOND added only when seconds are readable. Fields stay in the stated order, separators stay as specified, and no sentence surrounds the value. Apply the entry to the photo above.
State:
h=3 m=52
